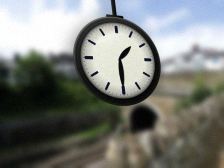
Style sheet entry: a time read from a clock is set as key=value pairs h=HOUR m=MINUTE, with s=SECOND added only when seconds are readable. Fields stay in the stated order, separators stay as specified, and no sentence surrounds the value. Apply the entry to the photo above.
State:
h=1 m=30
